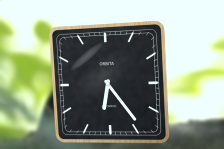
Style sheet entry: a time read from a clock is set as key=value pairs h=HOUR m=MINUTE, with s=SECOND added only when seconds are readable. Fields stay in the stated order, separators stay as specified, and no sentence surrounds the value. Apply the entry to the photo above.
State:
h=6 m=24
